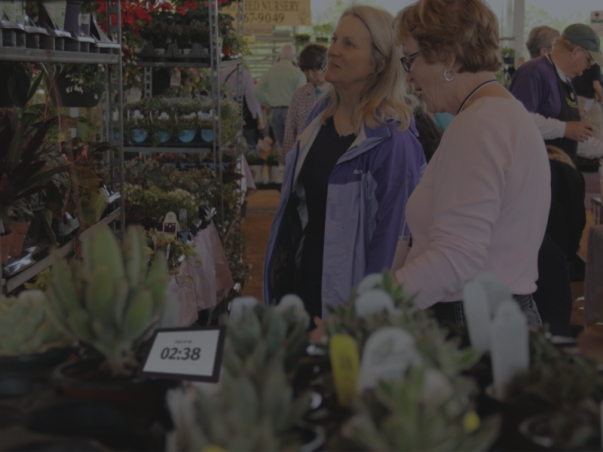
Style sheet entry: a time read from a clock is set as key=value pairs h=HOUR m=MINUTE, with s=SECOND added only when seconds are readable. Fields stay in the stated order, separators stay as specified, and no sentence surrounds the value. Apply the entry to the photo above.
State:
h=2 m=38
